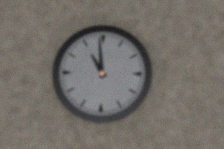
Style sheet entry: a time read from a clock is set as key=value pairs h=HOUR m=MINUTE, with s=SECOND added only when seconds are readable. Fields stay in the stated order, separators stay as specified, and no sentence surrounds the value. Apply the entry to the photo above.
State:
h=10 m=59
